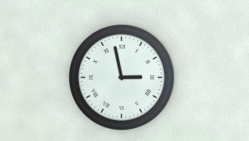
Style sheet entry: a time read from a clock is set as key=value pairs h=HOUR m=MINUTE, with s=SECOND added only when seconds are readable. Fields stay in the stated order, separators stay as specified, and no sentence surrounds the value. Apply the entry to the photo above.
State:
h=2 m=58
